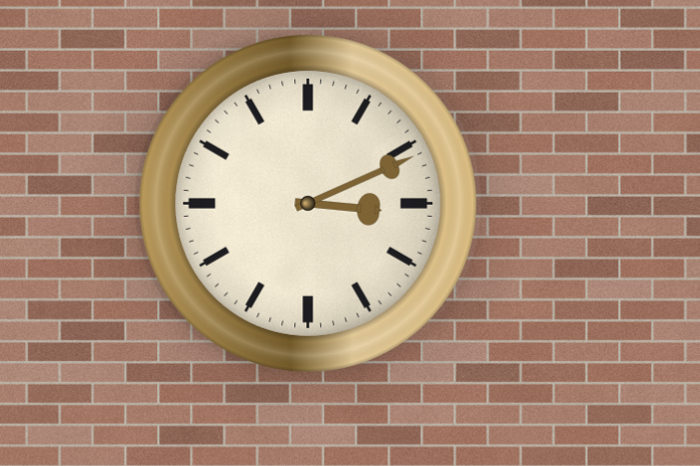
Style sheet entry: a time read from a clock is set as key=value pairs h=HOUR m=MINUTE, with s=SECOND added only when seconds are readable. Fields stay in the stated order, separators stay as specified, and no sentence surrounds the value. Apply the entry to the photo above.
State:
h=3 m=11
